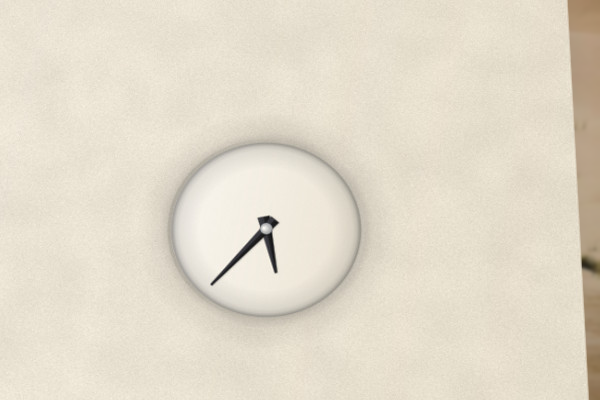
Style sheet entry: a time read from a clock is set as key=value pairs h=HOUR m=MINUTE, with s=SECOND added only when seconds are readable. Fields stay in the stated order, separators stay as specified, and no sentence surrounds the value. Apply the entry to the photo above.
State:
h=5 m=37
